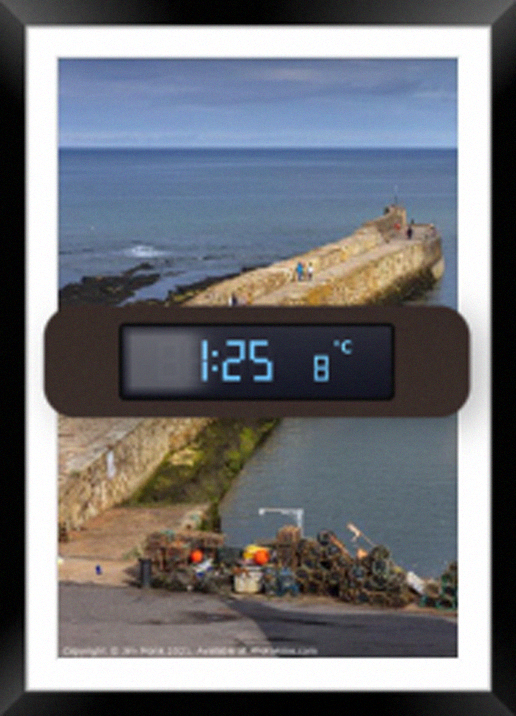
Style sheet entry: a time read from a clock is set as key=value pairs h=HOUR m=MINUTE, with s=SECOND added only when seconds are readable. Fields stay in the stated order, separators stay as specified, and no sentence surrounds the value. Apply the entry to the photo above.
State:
h=1 m=25
